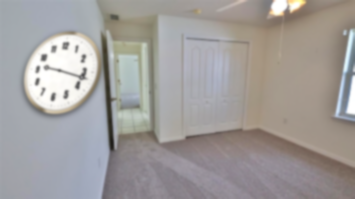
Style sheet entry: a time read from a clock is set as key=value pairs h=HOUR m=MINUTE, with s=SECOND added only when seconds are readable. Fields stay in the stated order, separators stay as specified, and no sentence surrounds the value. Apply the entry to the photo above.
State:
h=9 m=17
